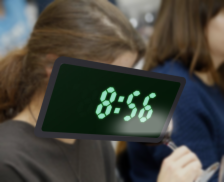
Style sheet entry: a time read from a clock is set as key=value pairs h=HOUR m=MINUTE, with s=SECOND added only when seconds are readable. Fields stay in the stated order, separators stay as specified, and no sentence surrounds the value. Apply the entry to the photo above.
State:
h=8 m=56
